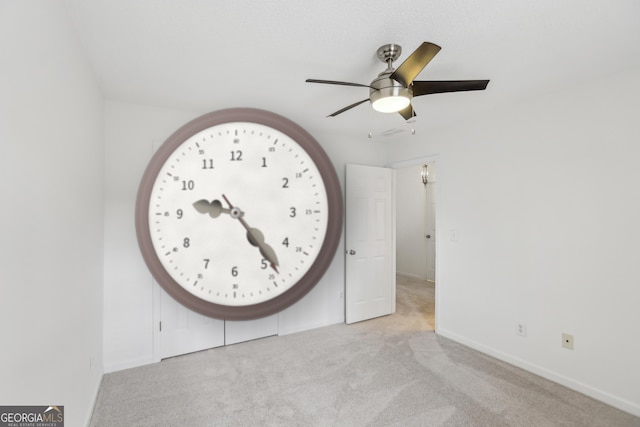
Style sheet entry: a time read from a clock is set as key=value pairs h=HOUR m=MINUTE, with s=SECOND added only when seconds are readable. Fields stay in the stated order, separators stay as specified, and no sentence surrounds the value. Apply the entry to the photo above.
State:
h=9 m=23 s=24
